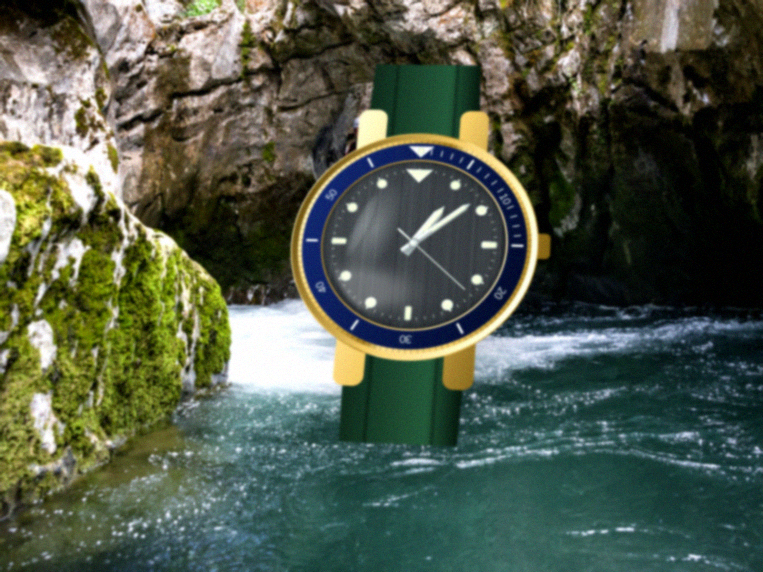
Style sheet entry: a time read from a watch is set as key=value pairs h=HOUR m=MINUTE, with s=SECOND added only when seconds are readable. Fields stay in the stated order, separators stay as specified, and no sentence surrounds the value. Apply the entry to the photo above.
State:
h=1 m=8 s=22
